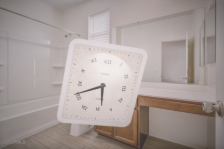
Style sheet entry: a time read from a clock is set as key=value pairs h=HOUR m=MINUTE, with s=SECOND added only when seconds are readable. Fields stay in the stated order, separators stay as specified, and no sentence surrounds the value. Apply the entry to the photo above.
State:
h=5 m=41
